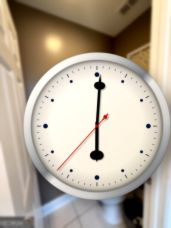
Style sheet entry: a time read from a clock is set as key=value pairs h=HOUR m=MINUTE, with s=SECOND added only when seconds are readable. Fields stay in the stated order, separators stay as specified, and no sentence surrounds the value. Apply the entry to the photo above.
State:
h=6 m=0 s=37
